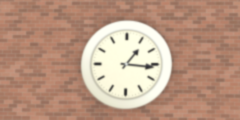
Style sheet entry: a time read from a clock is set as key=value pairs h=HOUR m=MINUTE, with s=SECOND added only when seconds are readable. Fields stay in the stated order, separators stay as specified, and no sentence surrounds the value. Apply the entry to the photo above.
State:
h=1 m=16
